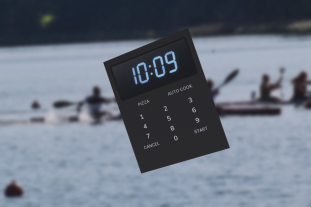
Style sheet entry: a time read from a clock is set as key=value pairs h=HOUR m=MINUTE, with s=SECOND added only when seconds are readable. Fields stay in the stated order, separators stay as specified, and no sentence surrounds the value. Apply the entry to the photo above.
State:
h=10 m=9
